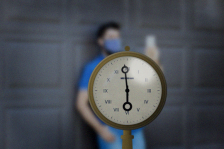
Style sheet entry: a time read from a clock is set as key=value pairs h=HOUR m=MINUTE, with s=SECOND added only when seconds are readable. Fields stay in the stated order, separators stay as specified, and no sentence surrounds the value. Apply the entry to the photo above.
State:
h=5 m=59
